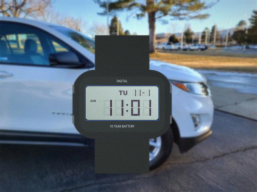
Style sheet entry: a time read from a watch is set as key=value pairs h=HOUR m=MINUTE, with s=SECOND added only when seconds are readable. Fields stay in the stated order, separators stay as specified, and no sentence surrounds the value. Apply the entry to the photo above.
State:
h=11 m=1
